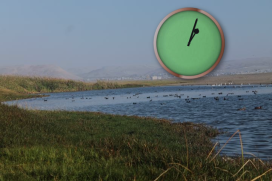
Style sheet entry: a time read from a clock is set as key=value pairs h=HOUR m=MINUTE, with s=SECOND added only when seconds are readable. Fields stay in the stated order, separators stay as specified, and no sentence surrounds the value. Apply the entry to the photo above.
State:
h=1 m=3
